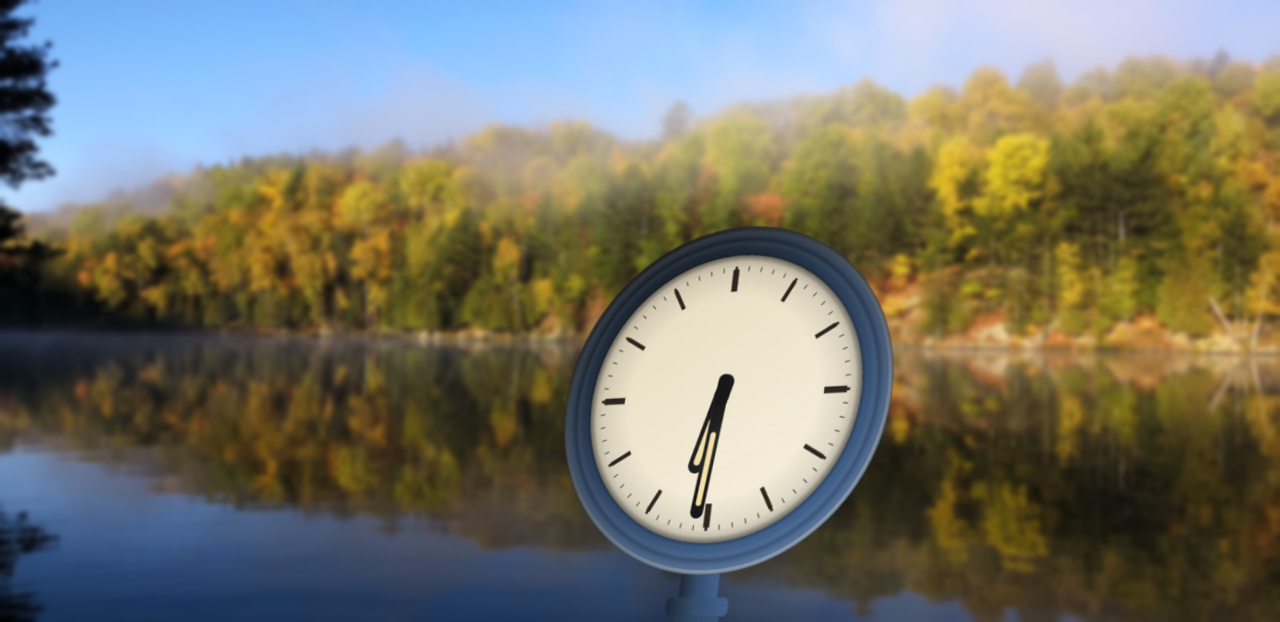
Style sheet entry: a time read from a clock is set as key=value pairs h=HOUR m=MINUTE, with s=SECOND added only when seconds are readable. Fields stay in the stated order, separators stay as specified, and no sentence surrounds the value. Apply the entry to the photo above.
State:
h=6 m=31
